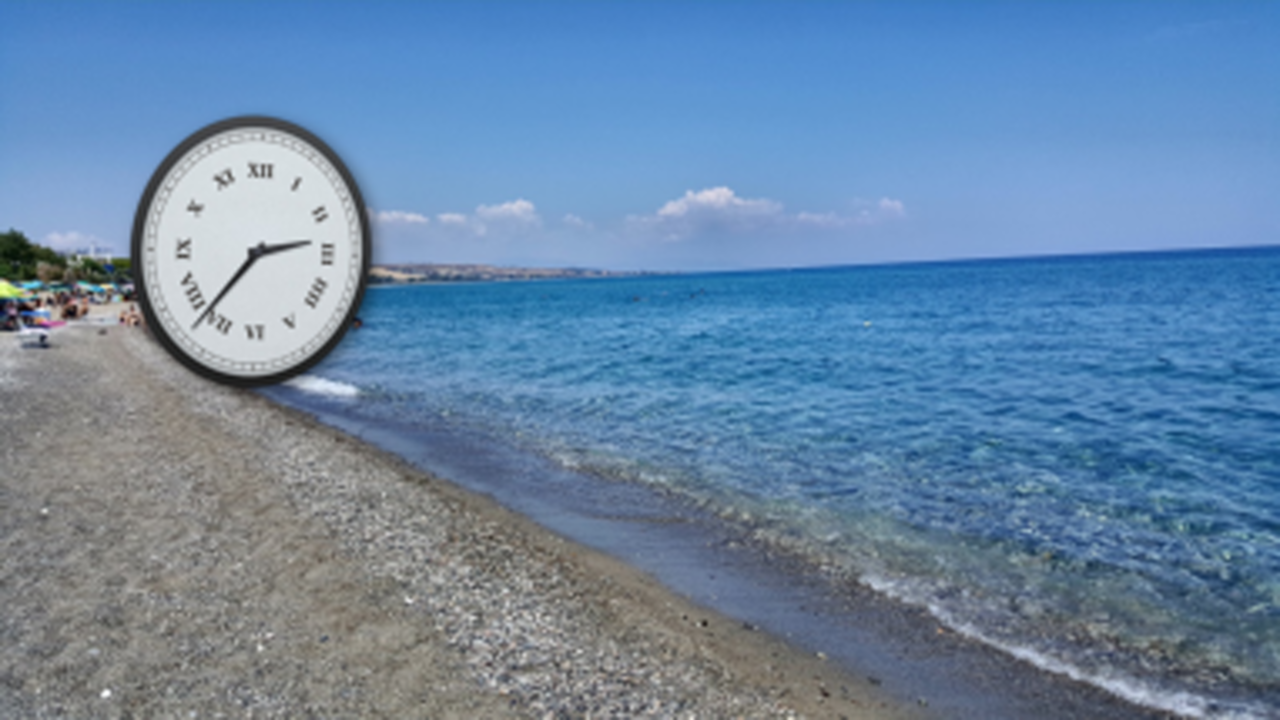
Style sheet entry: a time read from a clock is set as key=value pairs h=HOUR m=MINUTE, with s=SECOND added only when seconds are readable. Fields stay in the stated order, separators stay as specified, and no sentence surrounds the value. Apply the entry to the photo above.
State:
h=2 m=37
